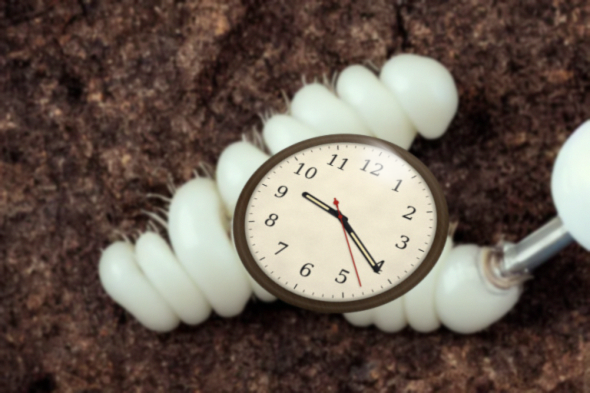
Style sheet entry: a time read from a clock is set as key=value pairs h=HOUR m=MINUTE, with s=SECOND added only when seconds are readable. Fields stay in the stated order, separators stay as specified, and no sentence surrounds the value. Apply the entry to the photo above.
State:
h=9 m=20 s=23
